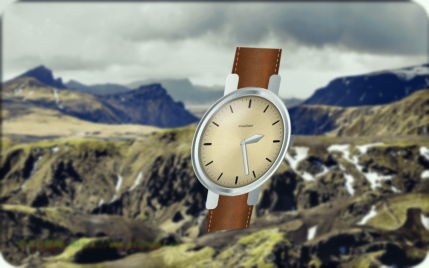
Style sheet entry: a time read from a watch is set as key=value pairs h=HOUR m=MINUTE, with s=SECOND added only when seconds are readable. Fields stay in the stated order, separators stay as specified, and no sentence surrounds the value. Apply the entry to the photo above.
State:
h=2 m=27
